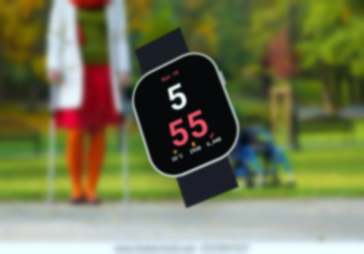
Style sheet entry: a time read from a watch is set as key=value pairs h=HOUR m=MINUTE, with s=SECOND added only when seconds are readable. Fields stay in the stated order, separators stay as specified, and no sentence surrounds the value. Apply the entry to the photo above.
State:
h=5 m=55
